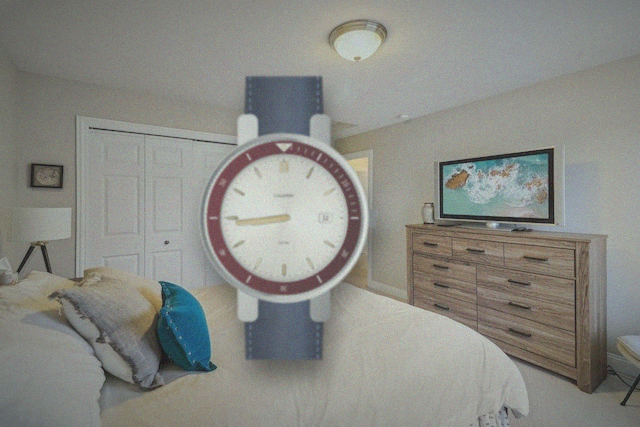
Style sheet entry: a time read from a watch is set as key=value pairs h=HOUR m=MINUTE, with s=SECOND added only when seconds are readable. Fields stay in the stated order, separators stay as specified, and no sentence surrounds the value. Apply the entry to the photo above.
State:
h=8 m=44
